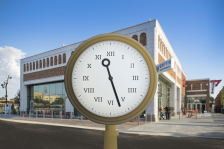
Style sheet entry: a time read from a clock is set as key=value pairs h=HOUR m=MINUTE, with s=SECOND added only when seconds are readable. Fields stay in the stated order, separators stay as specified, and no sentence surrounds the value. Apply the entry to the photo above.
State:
h=11 m=27
